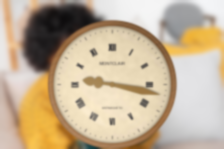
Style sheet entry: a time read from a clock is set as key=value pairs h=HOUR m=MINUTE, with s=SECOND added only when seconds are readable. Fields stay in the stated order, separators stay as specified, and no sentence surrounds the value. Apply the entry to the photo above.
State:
h=9 m=17
